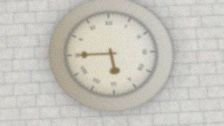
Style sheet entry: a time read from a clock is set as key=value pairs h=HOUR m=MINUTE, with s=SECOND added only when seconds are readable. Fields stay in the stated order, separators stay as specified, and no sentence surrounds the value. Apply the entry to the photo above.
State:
h=5 m=45
